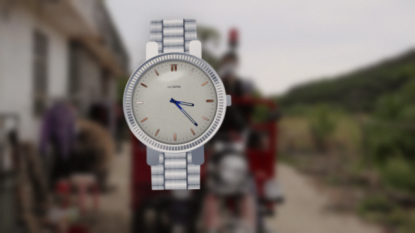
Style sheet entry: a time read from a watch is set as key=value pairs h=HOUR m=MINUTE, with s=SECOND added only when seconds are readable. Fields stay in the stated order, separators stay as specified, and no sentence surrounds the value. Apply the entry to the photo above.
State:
h=3 m=23
